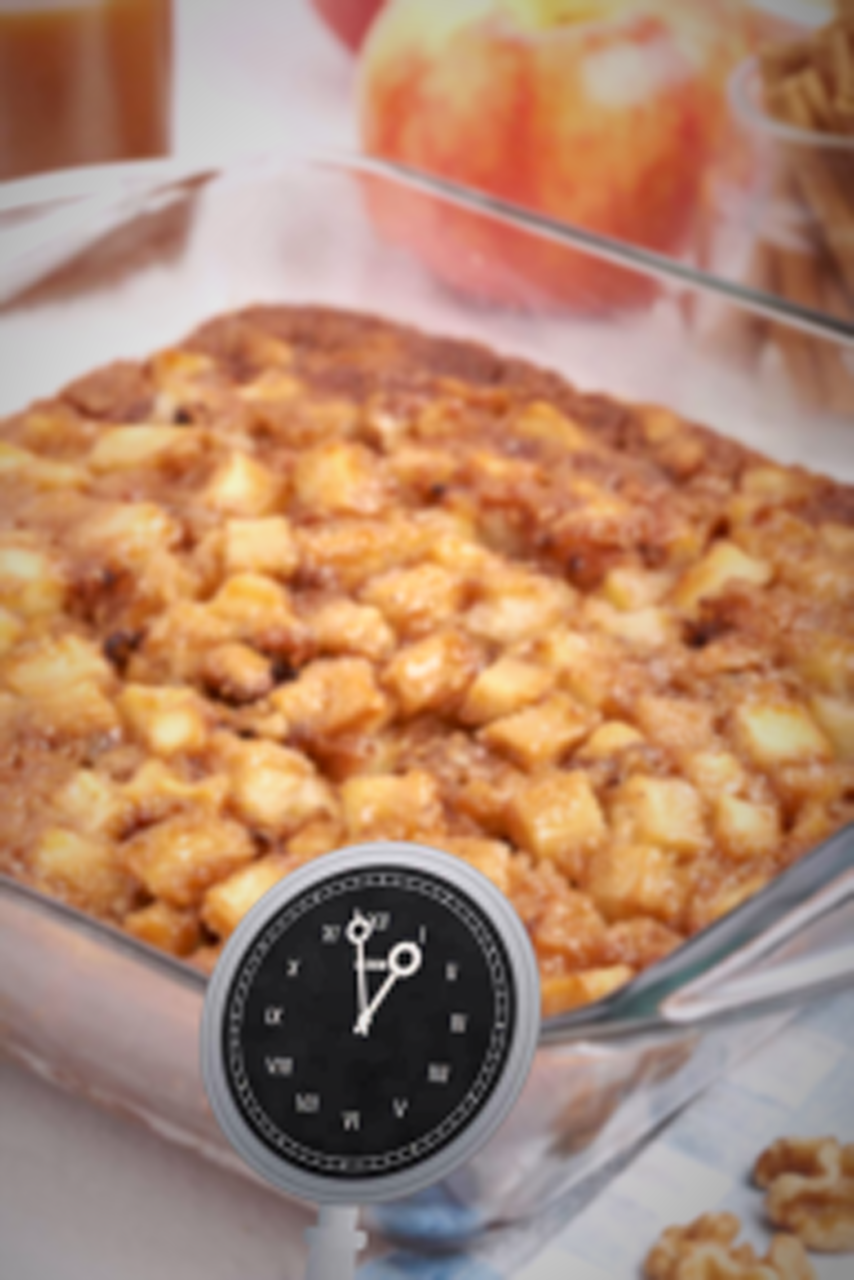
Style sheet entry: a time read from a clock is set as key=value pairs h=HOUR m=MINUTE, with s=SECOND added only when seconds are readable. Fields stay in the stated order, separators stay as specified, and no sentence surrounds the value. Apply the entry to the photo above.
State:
h=12 m=58
